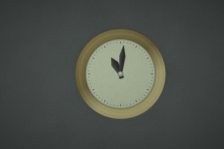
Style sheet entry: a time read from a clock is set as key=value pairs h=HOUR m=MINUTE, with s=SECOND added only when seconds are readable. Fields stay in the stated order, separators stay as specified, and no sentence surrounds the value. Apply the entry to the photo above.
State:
h=11 m=1
